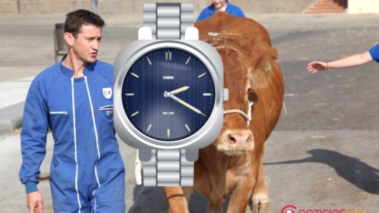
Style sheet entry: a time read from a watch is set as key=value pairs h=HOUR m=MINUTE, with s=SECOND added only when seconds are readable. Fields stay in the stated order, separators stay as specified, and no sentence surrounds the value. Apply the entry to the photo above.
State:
h=2 m=20
